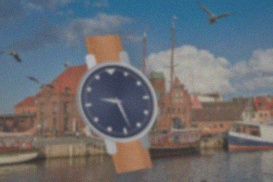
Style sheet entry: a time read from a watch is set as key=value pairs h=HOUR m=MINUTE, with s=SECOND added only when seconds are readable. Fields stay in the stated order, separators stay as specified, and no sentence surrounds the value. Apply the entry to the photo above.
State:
h=9 m=28
